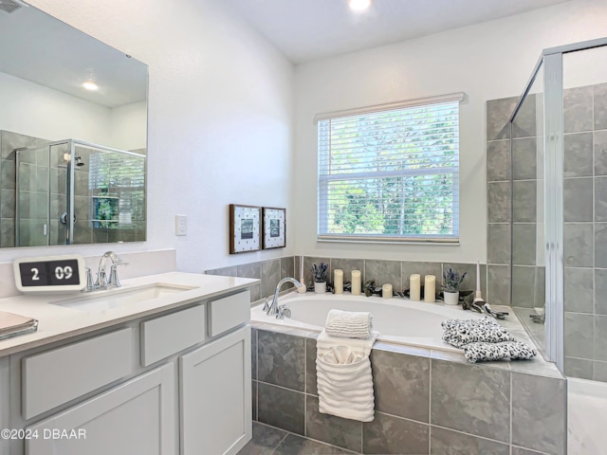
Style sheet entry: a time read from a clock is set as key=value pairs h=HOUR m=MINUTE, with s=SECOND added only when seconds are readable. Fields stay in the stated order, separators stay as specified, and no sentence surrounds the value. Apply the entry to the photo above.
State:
h=2 m=9
